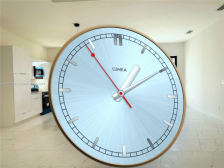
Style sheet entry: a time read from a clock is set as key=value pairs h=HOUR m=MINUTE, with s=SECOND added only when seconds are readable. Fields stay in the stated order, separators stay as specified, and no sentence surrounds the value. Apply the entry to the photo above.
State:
h=1 m=9 s=54
